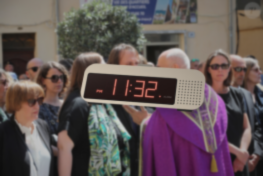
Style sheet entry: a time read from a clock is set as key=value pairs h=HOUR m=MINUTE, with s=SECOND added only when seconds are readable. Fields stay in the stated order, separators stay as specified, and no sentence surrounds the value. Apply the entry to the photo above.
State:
h=11 m=32
